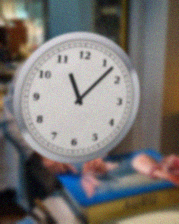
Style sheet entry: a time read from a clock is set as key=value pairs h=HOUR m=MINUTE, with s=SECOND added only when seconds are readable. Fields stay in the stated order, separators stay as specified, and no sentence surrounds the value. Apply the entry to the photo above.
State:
h=11 m=7
